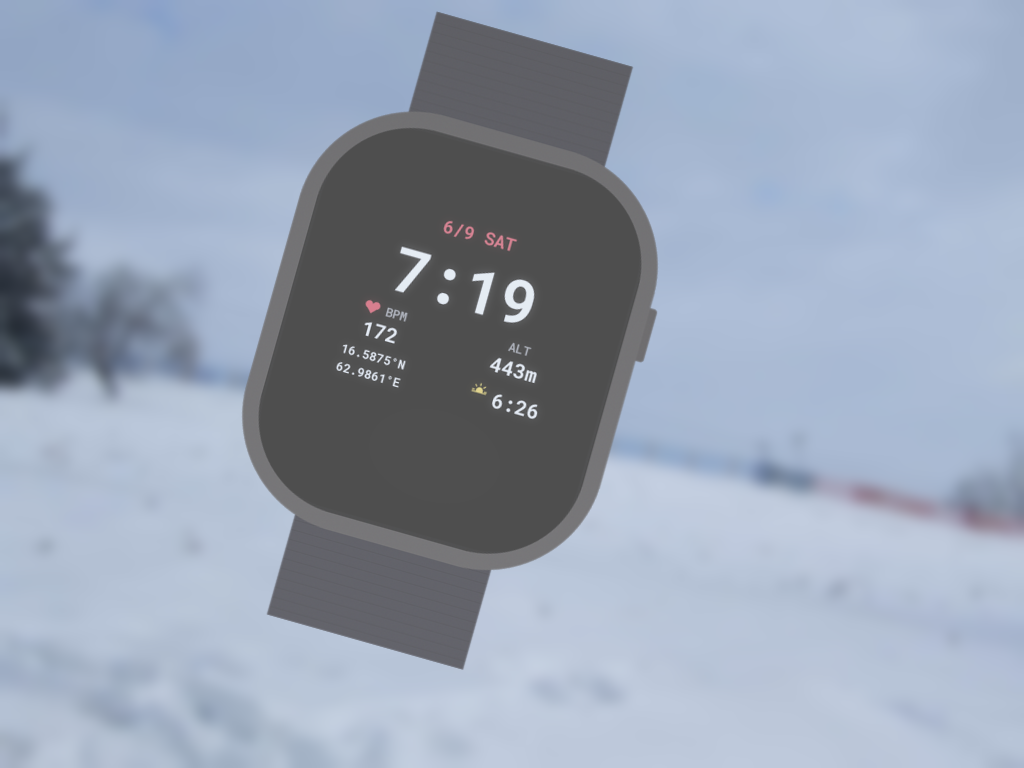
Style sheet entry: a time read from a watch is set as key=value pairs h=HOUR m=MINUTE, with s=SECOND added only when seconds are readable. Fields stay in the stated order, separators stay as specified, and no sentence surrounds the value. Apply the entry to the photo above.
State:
h=7 m=19
